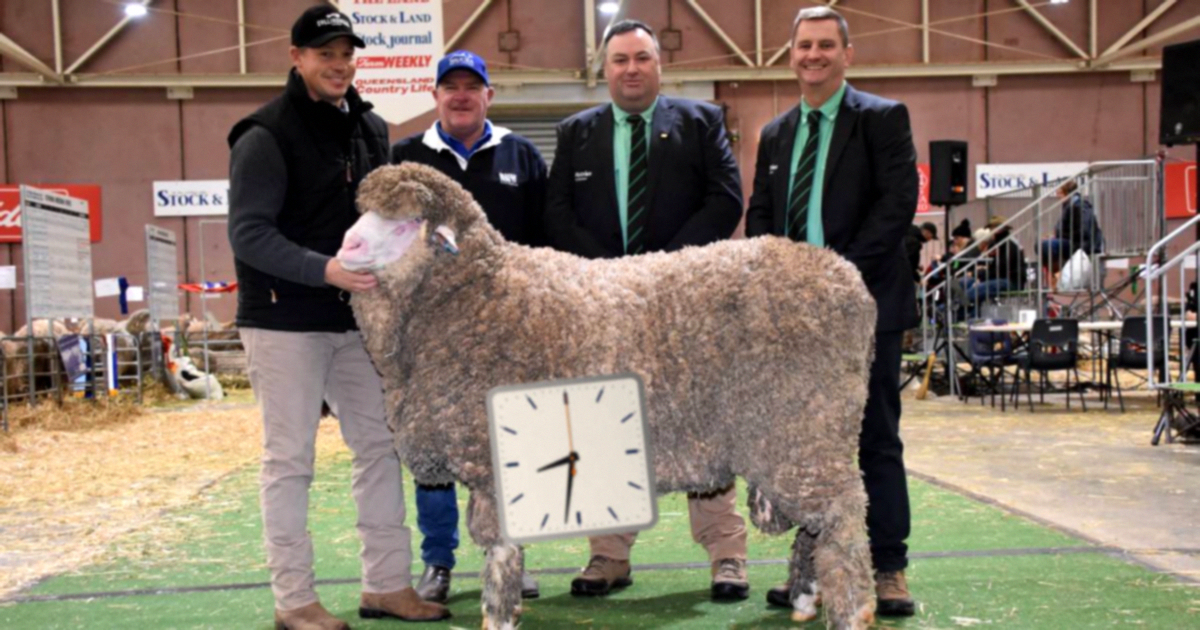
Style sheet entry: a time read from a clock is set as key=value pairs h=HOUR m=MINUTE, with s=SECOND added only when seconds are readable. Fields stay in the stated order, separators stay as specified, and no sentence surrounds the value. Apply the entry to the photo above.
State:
h=8 m=32 s=0
